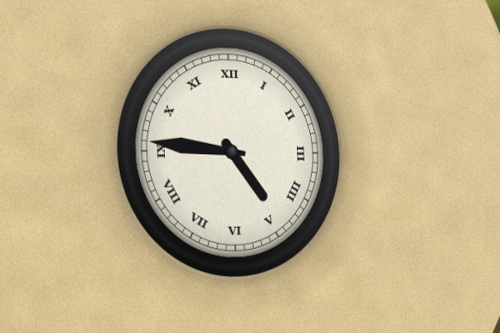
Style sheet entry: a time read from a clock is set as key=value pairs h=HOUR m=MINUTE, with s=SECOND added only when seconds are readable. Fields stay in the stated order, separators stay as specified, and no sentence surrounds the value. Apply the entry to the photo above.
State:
h=4 m=46
